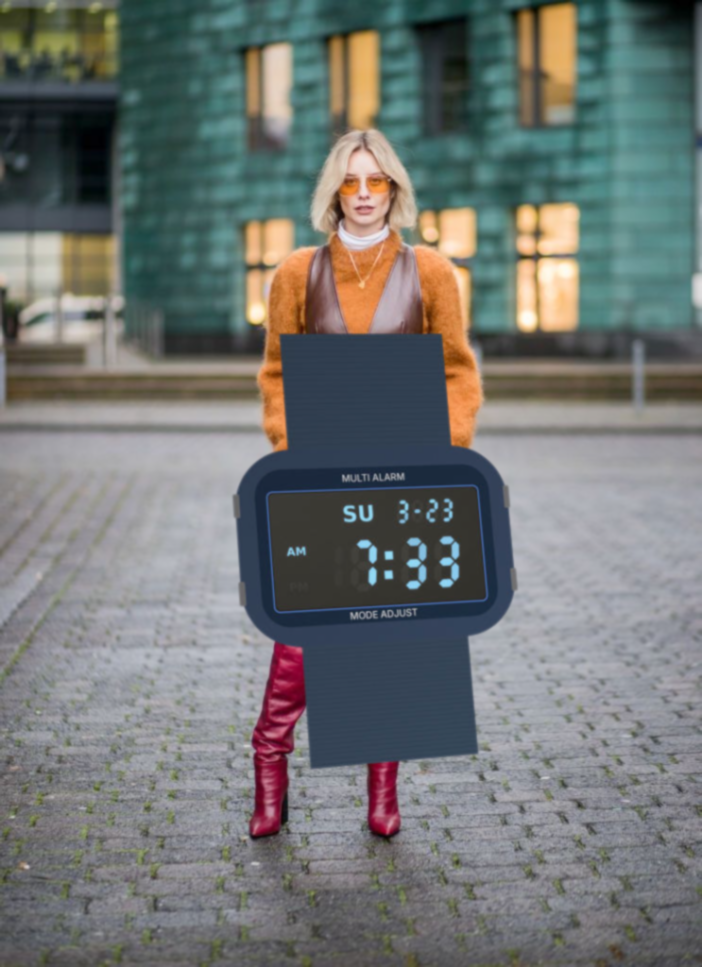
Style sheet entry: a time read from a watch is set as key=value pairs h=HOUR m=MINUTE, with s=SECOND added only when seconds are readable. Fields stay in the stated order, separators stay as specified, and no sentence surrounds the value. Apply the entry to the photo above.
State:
h=7 m=33
